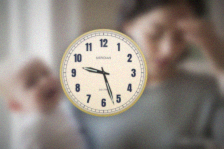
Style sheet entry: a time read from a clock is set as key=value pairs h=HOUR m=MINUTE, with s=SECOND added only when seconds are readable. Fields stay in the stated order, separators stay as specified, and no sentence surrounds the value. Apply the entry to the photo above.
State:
h=9 m=27
